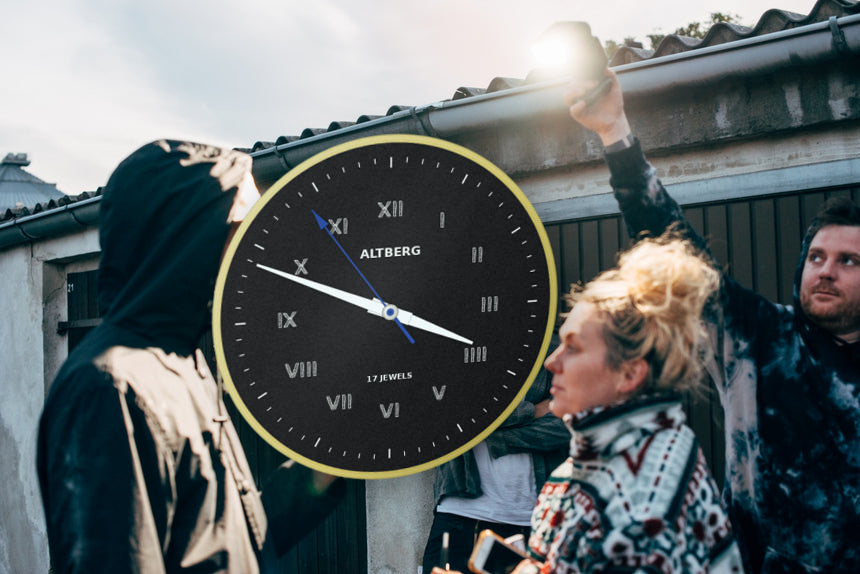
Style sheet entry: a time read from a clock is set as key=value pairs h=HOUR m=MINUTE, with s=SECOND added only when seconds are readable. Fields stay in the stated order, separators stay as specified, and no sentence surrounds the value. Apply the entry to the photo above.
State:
h=3 m=48 s=54
